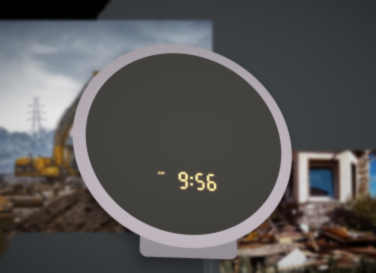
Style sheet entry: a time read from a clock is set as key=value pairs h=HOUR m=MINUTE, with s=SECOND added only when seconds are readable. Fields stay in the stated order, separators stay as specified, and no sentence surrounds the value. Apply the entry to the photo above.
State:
h=9 m=56
